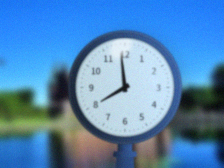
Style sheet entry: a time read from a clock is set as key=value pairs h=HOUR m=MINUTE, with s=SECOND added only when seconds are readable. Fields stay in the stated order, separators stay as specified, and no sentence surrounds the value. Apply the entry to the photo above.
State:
h=7 m=59
